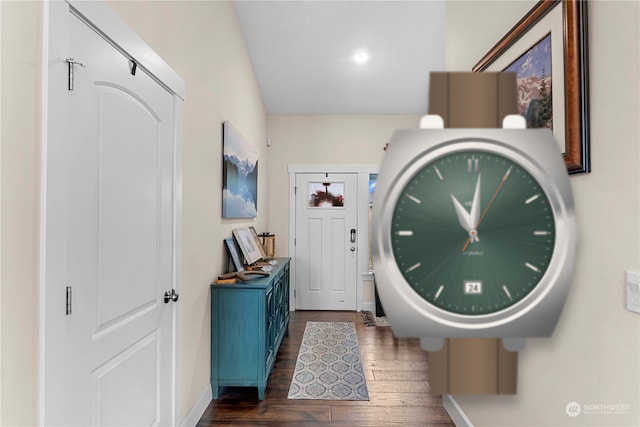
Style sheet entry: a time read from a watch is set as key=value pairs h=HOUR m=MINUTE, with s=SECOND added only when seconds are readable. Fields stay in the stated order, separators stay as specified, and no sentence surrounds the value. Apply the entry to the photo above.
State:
h=11 m=1 s=5
